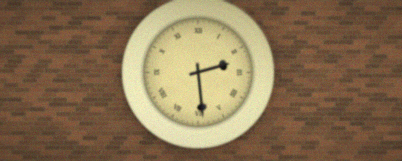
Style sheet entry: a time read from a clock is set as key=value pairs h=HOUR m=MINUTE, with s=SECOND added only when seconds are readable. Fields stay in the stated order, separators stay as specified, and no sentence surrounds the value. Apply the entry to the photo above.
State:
h=2 m=29
